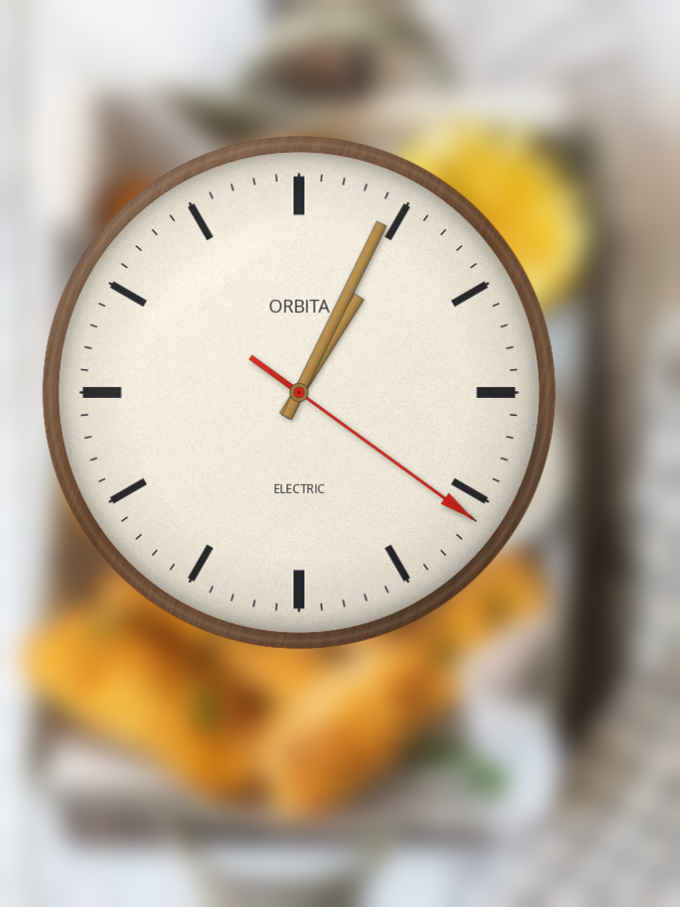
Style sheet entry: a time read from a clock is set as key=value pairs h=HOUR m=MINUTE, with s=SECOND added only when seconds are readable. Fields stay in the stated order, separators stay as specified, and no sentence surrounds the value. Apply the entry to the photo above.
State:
h=1 m=4 s=21
